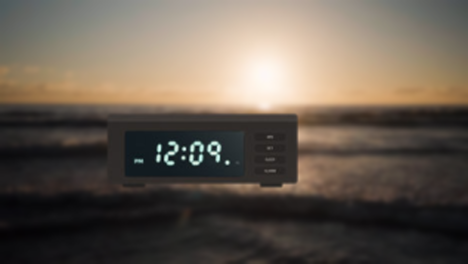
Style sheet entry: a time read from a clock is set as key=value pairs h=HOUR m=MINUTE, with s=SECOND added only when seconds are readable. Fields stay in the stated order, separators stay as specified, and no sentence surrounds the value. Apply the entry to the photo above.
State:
h=12 m=9
